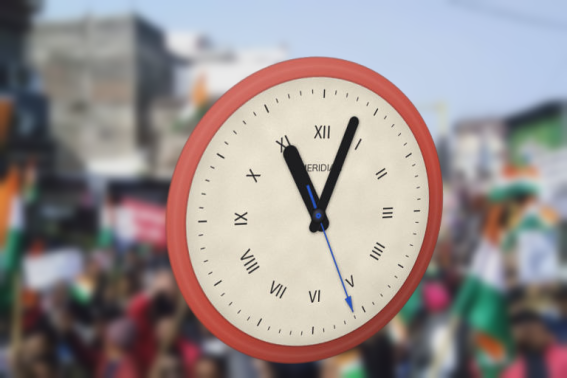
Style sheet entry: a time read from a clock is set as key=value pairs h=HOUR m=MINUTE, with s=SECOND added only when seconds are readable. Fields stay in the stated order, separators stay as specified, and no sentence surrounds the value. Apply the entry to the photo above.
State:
h=11 m=3 s=26
